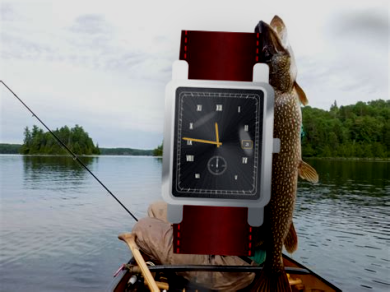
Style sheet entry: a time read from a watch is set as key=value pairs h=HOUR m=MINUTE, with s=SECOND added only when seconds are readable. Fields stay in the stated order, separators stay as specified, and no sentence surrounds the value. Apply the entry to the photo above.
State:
h=11 m=46
